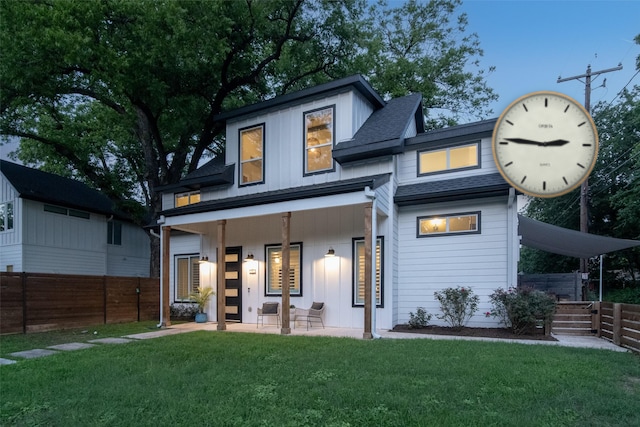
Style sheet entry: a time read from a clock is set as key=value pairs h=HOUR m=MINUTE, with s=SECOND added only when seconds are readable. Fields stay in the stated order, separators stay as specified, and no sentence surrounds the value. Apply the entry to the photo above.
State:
h=2 m=46
